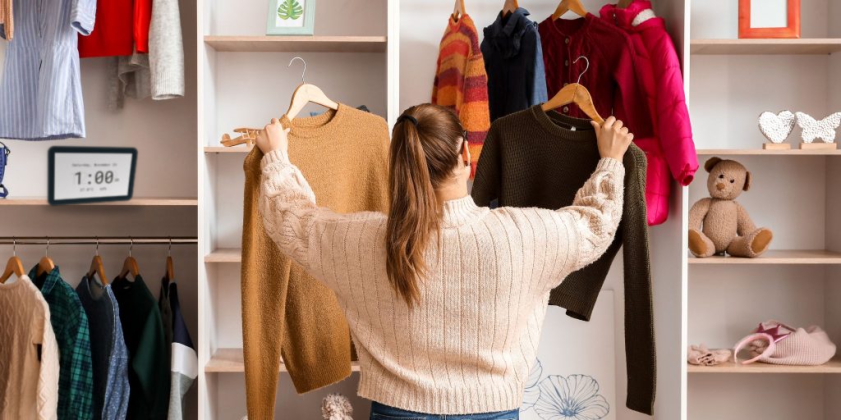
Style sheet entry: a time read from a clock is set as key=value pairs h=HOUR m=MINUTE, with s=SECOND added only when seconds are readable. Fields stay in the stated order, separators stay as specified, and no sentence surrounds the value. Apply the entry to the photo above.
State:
h=1 m=0
